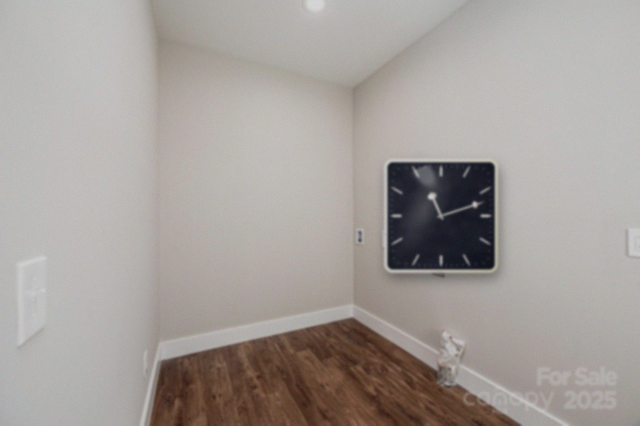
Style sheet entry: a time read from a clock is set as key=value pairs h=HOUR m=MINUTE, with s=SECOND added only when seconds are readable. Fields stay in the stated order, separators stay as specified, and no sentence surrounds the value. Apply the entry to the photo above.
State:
h=11 m=12
